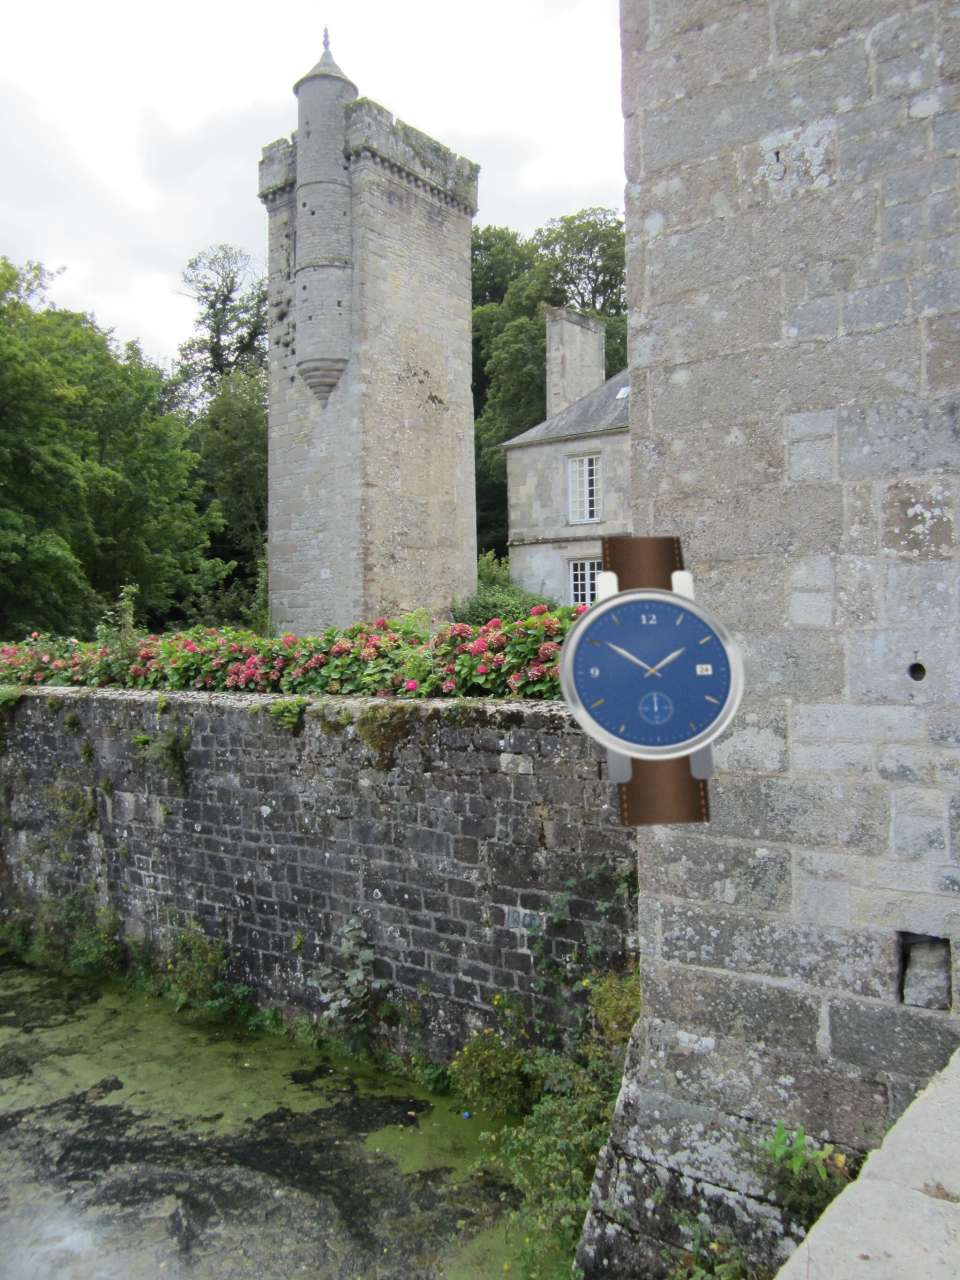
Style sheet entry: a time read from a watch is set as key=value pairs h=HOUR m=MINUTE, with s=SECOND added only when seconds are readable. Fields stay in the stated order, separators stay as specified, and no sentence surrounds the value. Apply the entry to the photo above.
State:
h=1 m=51
